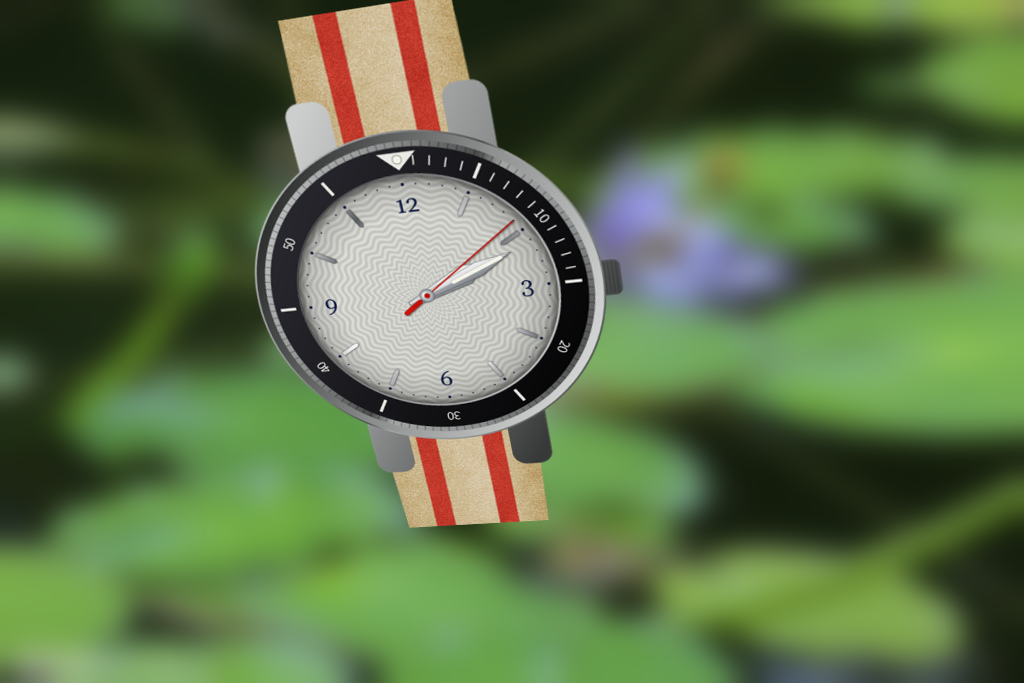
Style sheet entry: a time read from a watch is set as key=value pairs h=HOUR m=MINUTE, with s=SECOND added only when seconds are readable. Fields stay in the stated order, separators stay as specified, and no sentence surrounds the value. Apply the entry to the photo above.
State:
h=2 m=11 s=9
